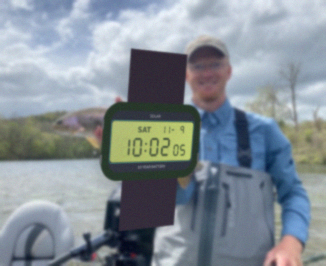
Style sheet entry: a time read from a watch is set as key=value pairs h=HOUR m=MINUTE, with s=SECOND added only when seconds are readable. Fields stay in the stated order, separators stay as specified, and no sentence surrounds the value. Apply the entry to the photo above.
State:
h=10 m=2 s=5
